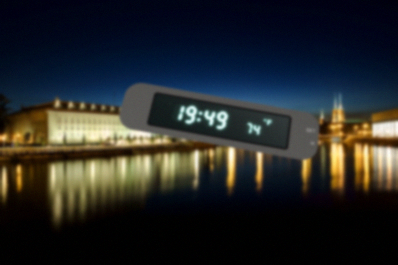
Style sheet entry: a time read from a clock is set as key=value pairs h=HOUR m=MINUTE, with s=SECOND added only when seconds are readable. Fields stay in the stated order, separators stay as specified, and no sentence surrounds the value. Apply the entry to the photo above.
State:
h=19 m=49
